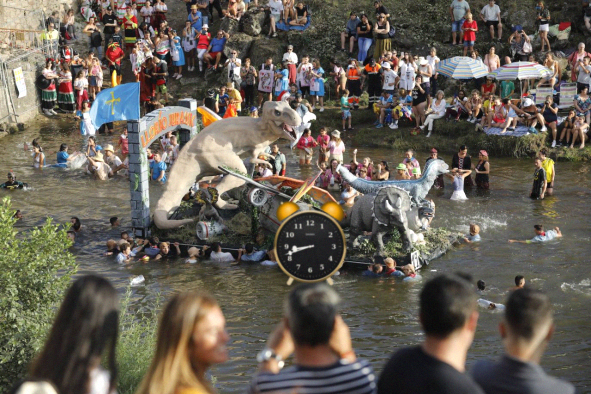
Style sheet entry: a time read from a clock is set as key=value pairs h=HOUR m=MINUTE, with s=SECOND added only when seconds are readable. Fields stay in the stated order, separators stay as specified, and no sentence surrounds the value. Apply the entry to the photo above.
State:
h=8 m=42
